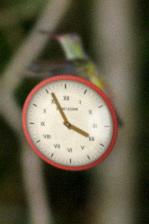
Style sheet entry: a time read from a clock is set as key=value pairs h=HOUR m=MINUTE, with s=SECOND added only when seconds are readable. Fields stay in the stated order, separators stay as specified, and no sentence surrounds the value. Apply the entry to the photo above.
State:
h=3 m=56
